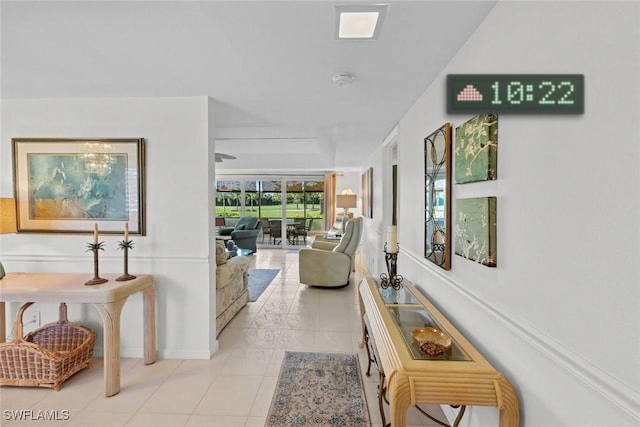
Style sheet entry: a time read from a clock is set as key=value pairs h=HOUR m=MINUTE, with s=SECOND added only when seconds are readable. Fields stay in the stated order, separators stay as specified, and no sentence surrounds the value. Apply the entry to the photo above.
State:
h=10 m=22
